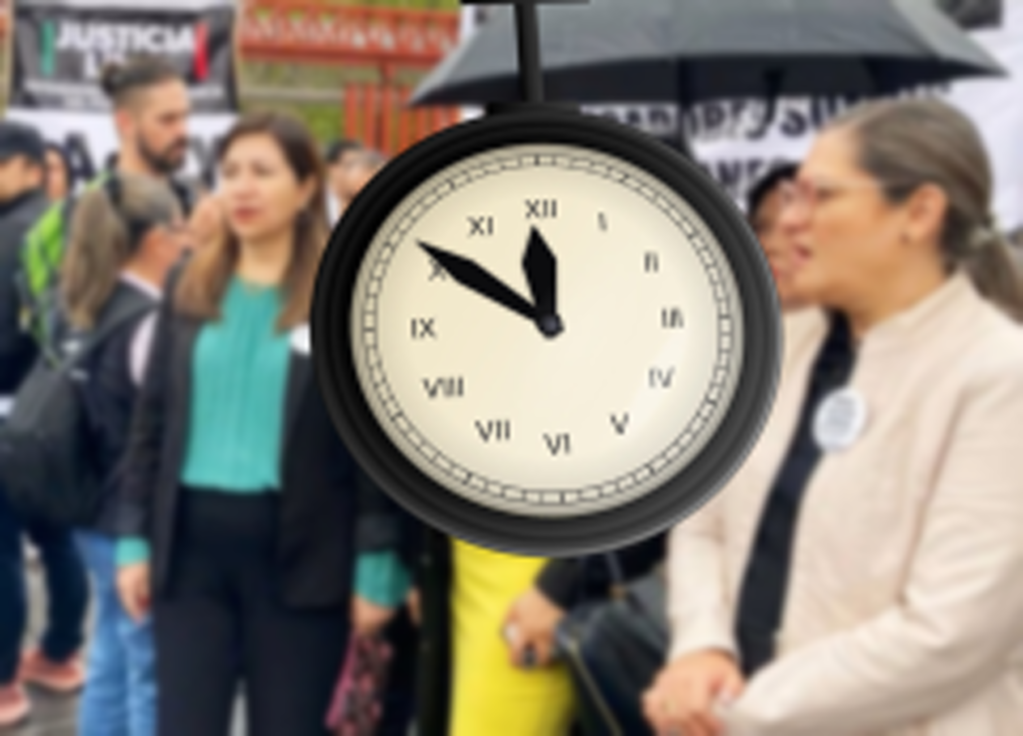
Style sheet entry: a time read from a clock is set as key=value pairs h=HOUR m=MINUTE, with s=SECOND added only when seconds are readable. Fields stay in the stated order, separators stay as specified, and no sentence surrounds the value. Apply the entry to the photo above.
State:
h=11 m=51
